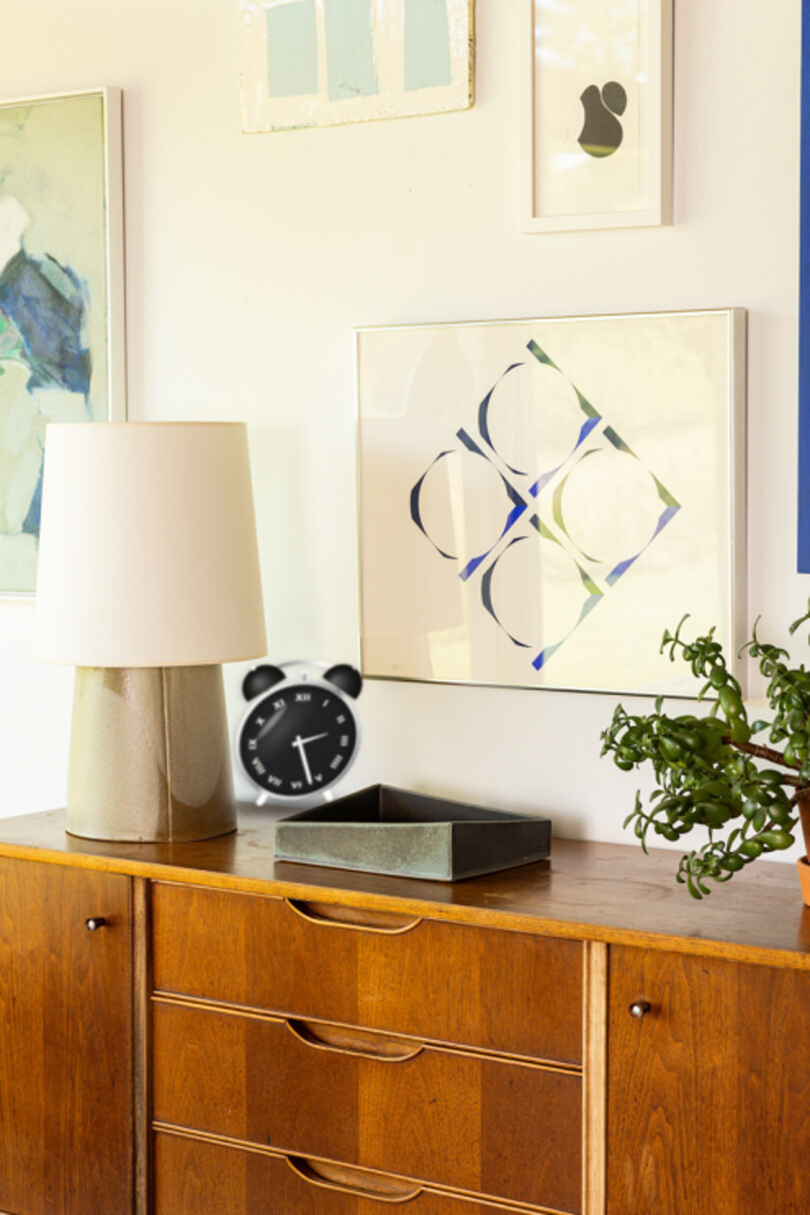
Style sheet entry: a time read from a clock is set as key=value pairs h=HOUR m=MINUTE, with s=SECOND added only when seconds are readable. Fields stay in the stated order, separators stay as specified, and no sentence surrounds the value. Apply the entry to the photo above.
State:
h=2 m=27
